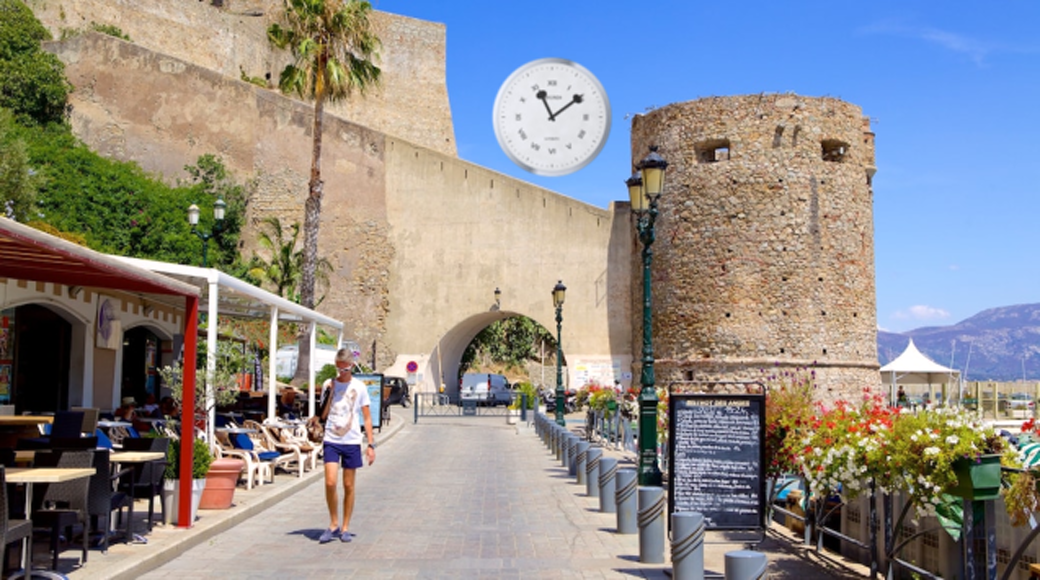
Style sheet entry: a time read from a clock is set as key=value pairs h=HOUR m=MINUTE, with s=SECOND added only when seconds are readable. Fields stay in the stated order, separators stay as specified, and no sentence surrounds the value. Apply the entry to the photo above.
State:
h=11 m=9
